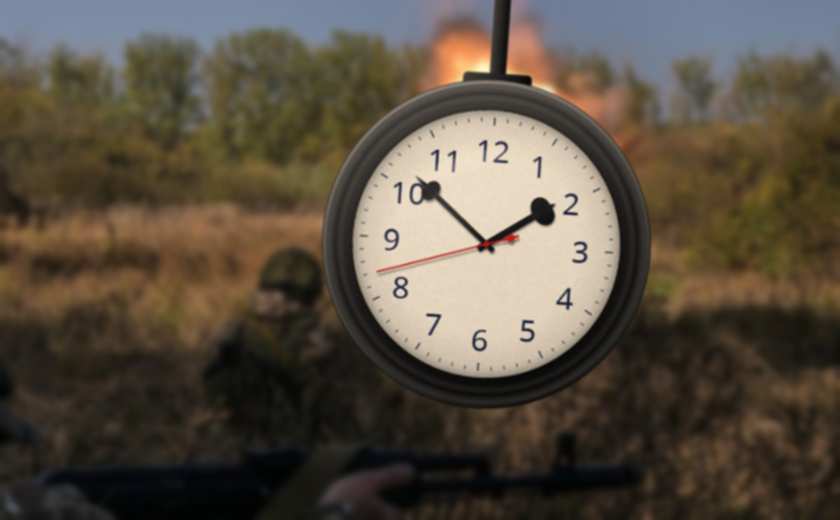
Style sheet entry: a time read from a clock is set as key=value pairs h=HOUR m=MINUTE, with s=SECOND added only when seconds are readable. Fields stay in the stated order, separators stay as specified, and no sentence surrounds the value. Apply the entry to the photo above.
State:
h=1 m=51 s=42
